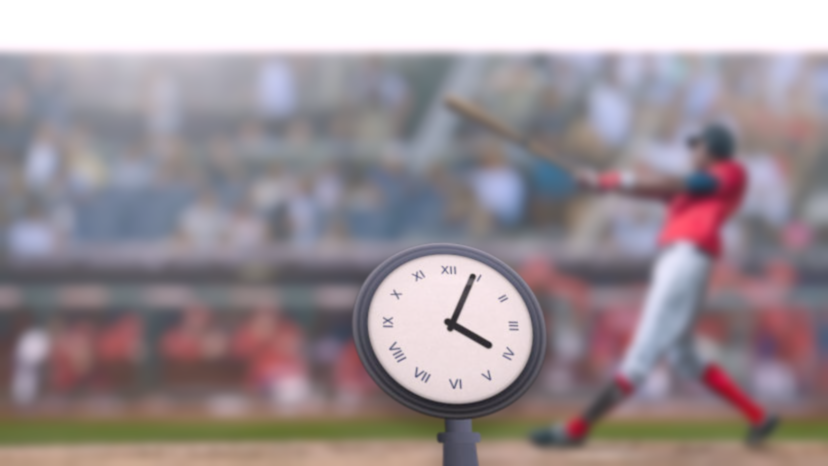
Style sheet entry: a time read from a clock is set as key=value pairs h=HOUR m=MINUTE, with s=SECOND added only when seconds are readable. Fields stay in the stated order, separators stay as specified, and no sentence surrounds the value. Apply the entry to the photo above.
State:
h=4 m=4
